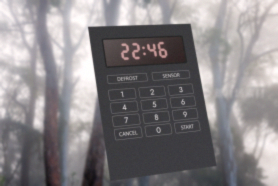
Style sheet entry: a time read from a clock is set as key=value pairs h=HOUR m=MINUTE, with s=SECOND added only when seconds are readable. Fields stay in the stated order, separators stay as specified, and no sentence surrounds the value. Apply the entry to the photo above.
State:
h=22 m=46
